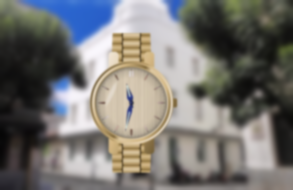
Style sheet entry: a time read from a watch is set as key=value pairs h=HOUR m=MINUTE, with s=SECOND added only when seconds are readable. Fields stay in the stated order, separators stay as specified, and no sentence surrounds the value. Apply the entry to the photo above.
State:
h=11 m=32
